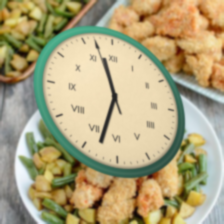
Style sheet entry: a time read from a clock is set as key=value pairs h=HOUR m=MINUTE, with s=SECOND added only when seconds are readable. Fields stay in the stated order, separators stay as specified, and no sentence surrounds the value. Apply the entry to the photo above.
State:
h=11 m=32 s=57
